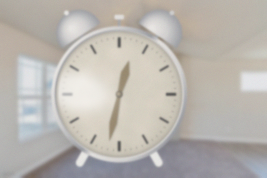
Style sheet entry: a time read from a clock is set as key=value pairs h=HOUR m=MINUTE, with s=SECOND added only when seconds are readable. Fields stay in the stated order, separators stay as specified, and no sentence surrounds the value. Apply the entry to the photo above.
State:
h=12 m=32
